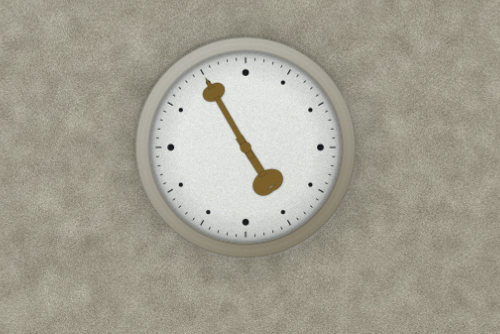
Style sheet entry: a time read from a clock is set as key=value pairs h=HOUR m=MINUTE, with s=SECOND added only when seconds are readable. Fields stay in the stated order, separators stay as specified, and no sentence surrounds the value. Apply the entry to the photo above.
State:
h=4 m=55
